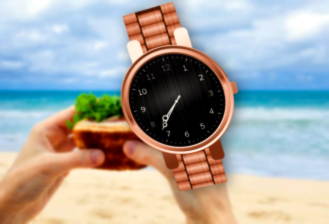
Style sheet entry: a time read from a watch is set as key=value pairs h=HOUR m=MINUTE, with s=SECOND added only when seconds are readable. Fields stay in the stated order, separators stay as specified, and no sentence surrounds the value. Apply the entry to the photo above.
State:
h=7 m=37
